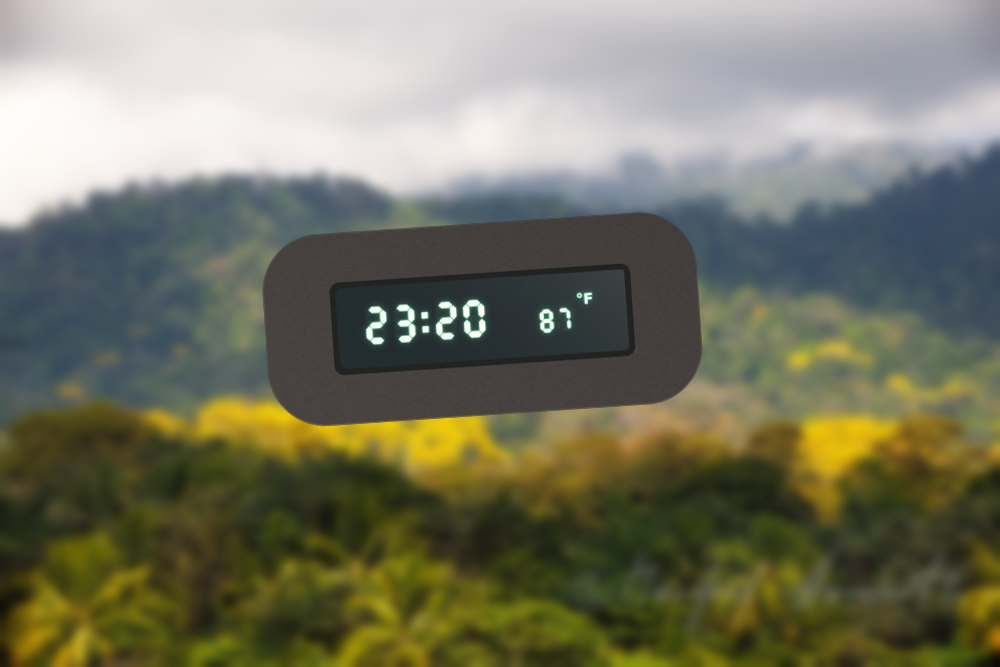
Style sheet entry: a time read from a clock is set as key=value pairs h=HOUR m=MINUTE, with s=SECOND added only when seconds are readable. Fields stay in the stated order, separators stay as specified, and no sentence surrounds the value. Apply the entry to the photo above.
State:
h=23 m=20
